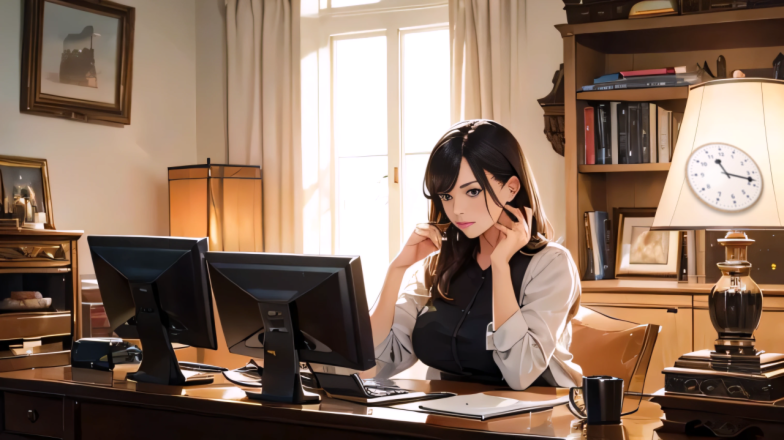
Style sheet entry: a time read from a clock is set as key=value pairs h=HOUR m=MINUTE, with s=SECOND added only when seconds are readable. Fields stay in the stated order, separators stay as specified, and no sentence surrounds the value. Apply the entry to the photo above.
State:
h=11 m=18
